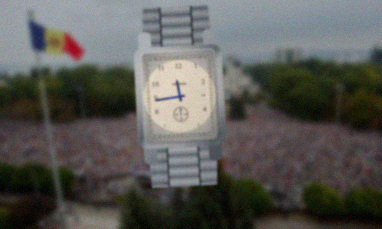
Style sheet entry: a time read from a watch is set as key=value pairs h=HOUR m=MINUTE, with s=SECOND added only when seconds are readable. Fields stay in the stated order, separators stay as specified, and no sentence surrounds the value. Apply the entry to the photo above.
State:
h=11 m=44
